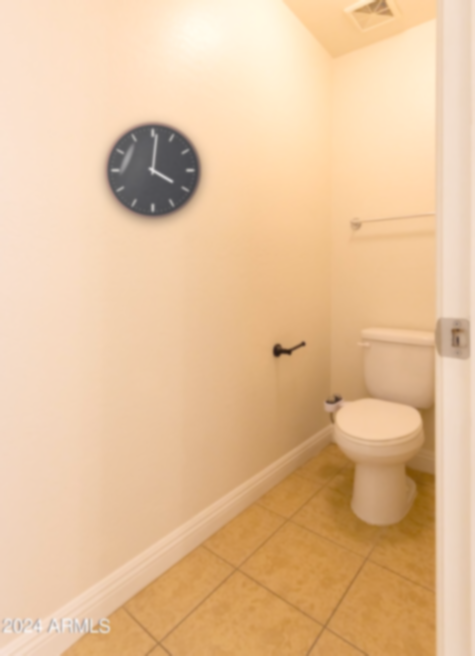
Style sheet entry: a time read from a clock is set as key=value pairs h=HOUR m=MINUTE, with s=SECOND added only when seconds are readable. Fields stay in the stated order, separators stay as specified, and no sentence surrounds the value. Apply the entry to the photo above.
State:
h=4 m=1
